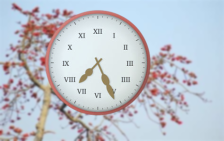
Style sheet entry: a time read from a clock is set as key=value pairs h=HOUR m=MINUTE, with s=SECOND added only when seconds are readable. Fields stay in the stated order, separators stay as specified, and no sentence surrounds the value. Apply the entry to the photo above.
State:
h=7 m=26
